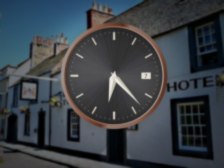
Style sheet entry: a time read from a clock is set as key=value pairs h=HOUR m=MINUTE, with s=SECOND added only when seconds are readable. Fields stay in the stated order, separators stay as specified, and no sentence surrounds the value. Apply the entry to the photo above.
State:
h=6 m=23
